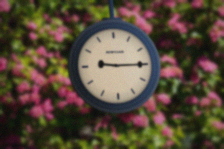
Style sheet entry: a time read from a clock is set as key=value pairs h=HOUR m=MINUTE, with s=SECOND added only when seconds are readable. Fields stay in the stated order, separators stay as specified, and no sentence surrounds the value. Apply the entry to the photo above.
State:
h=9 m=15
